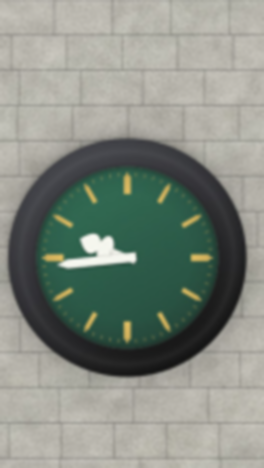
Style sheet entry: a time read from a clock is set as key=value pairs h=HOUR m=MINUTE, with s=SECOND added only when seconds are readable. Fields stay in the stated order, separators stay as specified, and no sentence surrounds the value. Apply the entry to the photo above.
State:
h=9 m=44
